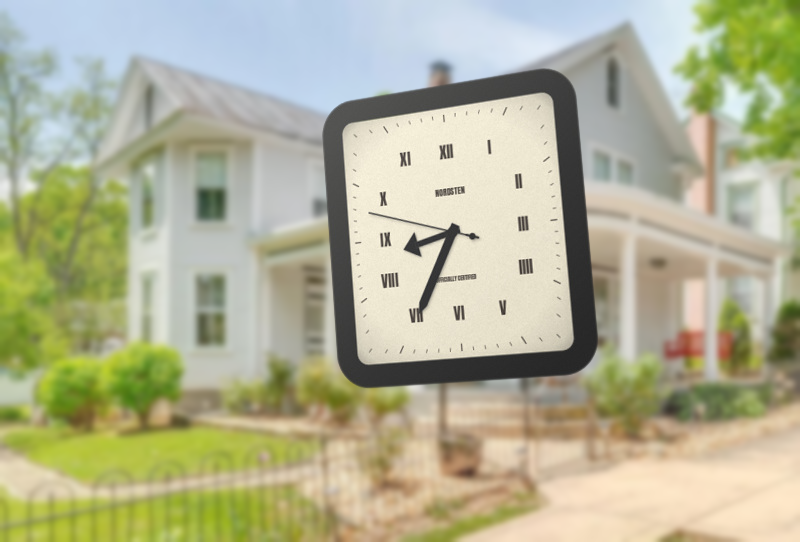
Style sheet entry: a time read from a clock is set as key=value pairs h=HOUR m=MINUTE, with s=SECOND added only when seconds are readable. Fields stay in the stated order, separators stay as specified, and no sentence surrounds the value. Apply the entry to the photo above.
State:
h=8 m=34 s=48
